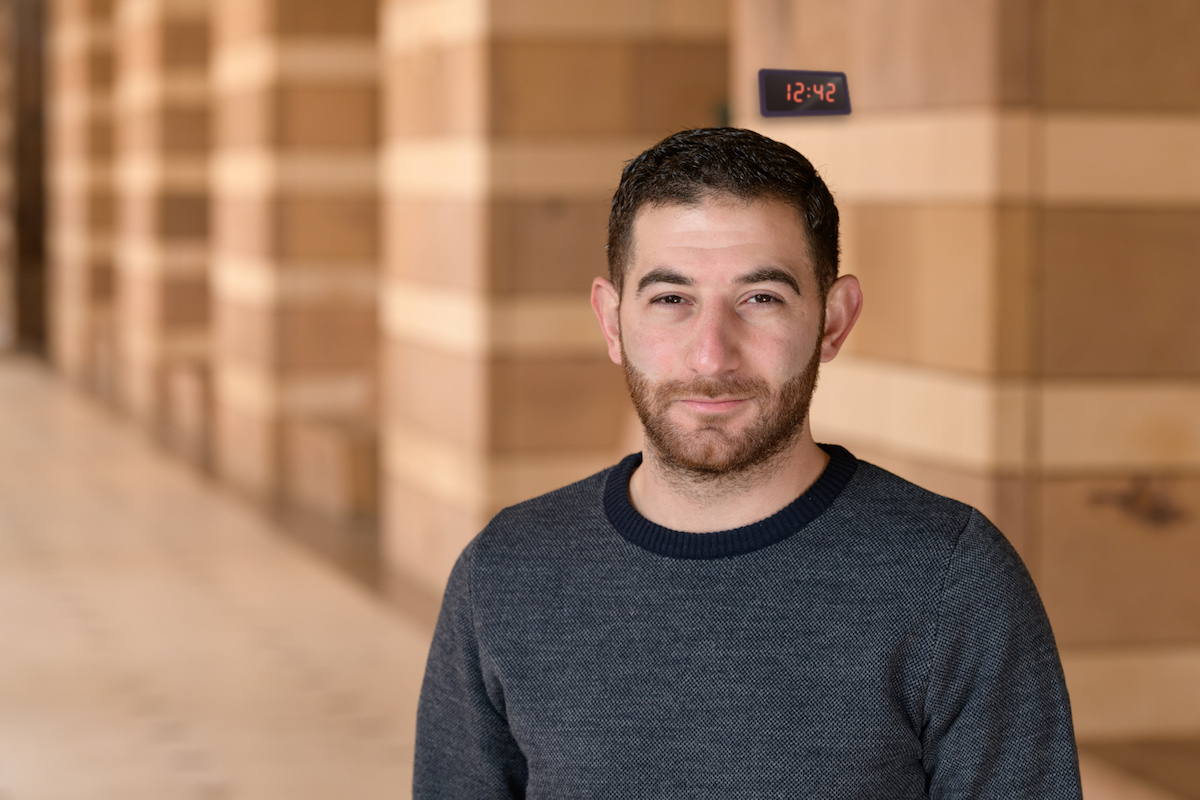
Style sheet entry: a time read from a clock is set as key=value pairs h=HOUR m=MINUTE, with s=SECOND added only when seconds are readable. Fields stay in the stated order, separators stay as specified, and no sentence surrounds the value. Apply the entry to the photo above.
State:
h=12 m=42
